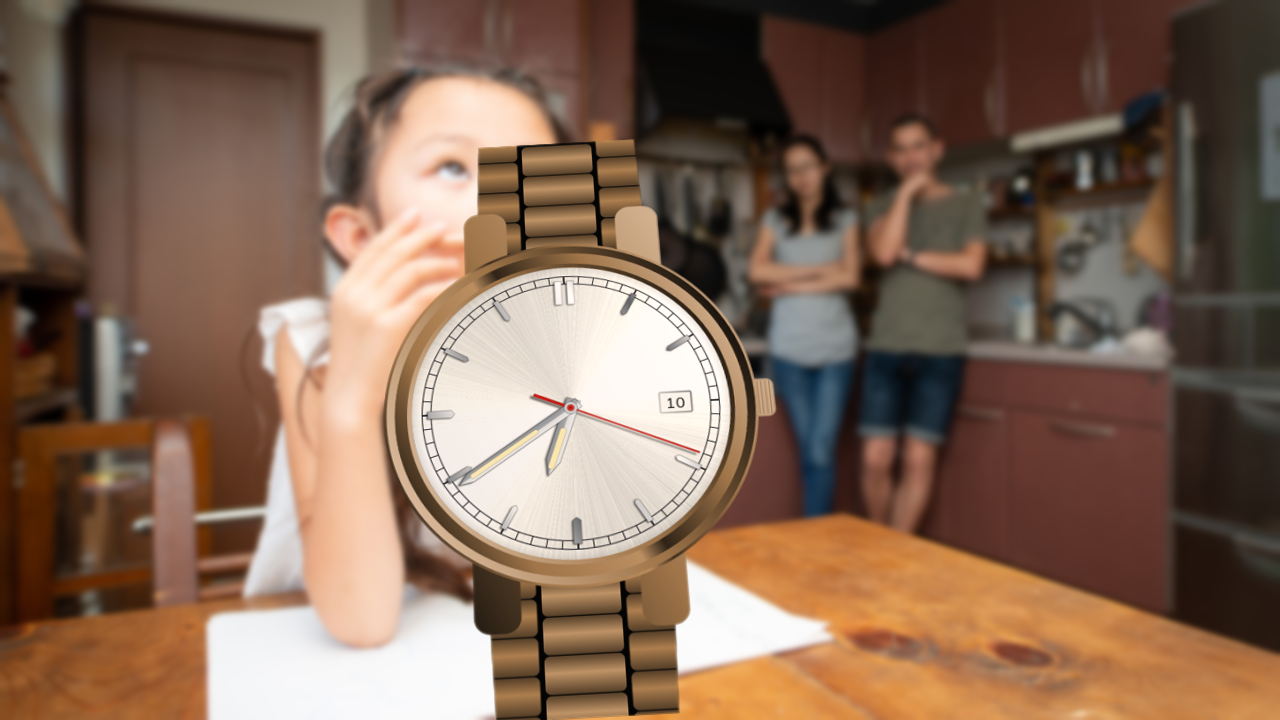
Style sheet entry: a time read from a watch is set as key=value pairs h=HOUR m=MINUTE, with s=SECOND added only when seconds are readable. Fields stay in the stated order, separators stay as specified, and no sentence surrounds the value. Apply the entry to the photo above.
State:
h=6 m=39 s=19
